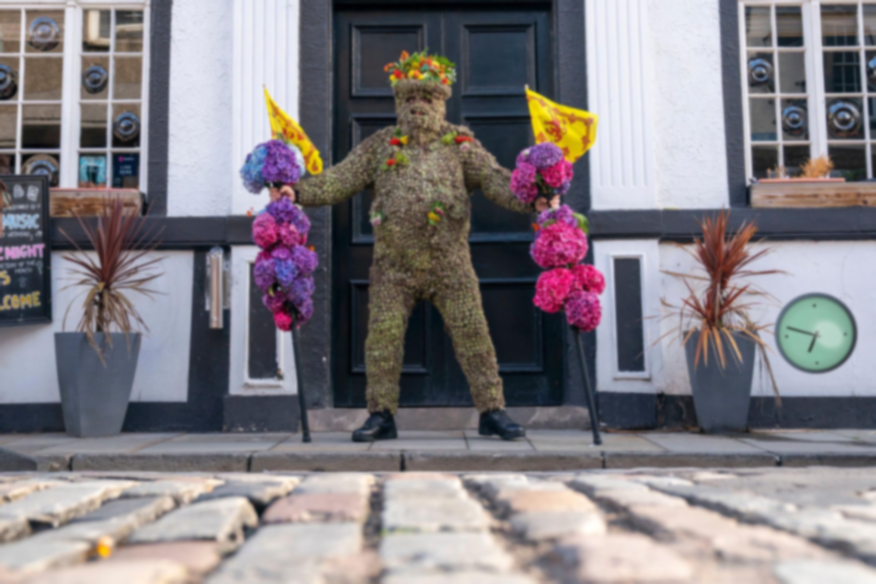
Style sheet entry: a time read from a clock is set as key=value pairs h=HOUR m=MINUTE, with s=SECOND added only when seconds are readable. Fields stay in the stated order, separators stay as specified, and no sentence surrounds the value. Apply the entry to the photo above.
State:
h=6 m=48
